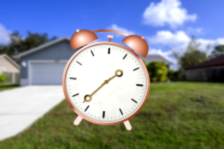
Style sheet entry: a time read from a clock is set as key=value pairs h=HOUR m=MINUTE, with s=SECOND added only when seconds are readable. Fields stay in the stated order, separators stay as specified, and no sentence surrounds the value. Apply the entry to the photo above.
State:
h=1 m=37
